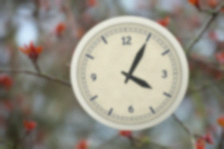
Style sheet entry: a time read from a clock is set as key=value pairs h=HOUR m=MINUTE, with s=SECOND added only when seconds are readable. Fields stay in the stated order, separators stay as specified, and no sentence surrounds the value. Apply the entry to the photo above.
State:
h=4 m=5
